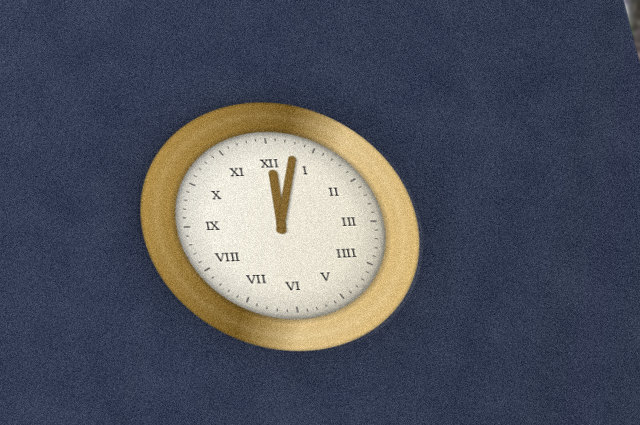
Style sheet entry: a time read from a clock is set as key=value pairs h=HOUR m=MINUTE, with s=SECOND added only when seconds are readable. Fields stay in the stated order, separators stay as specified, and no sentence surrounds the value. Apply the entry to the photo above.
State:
h=12 m=3
